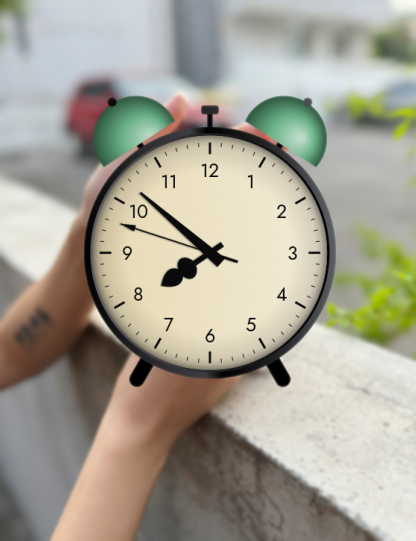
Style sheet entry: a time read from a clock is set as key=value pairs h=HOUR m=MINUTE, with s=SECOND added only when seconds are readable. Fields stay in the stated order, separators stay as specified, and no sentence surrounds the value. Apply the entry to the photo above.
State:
h=7 m=51 s=48
